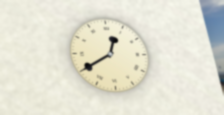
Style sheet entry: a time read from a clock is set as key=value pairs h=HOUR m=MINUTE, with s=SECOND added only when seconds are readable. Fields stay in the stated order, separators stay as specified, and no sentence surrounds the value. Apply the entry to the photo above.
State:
h=12 m=40
